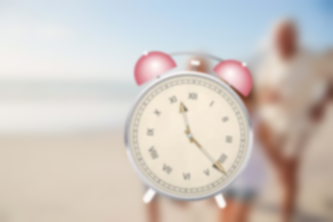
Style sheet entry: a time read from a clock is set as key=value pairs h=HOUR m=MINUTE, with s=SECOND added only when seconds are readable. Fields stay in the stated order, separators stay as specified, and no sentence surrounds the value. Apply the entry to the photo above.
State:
h=11 m=22
